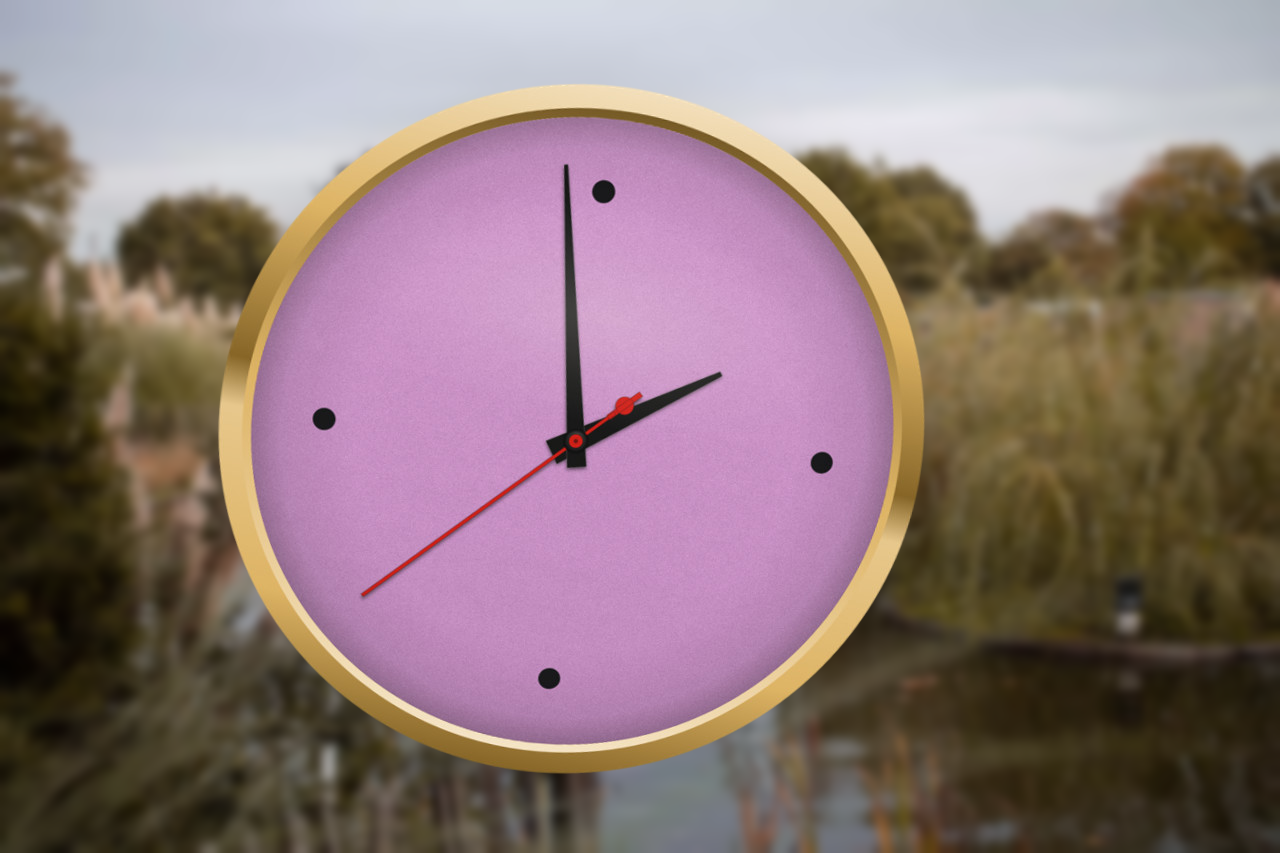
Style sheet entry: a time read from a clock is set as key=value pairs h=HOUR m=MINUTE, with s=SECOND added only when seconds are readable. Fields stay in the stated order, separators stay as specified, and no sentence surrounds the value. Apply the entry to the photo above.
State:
h=1 m=58 s=38
